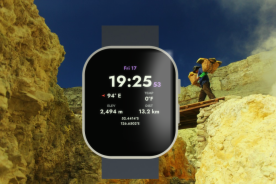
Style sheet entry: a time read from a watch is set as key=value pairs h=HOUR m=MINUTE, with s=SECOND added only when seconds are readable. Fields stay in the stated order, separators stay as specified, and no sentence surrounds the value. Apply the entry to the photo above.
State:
h=19 m=25
